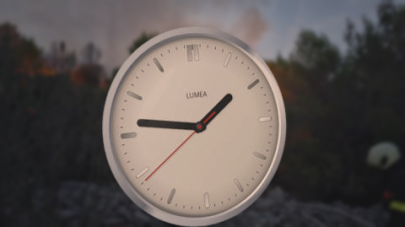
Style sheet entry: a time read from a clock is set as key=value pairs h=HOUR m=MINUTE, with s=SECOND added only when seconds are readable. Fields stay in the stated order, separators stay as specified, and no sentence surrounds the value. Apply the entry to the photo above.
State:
h=1 m=46 s=39
